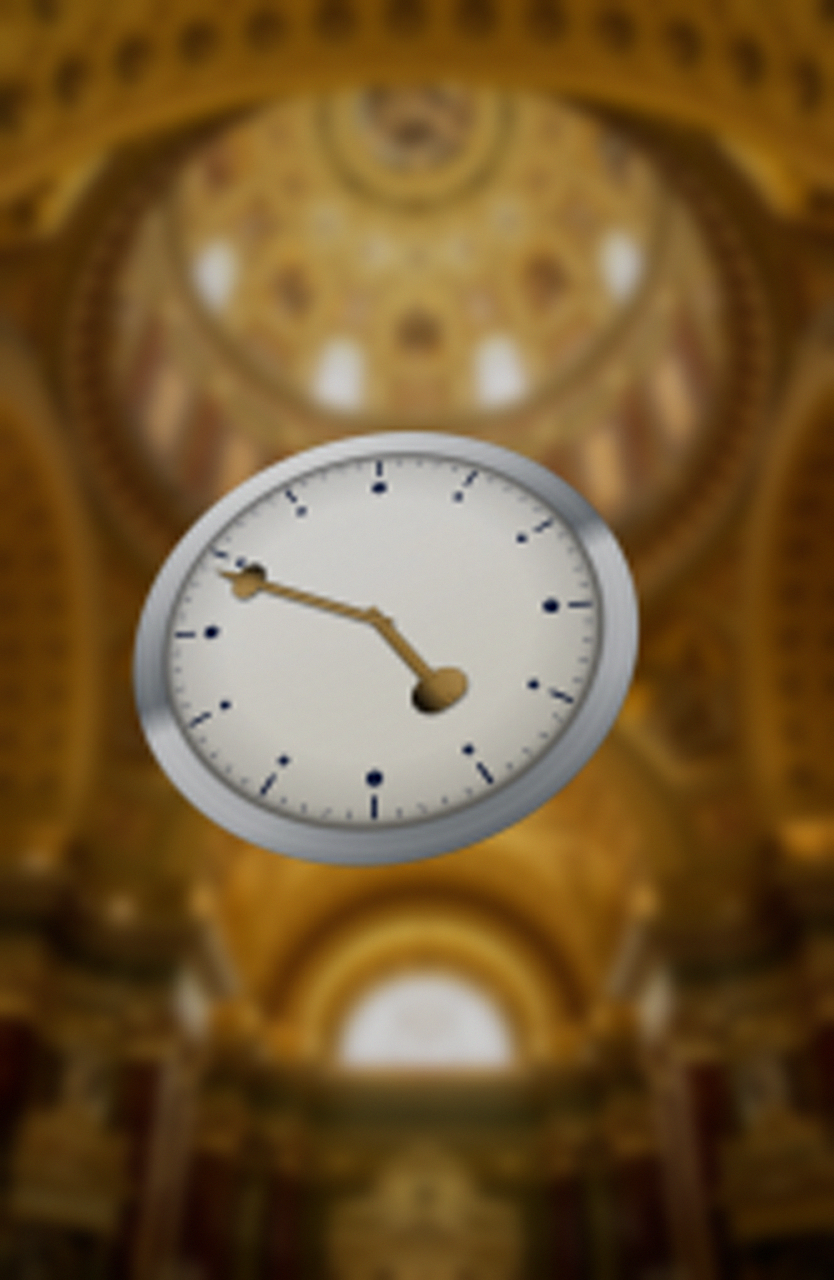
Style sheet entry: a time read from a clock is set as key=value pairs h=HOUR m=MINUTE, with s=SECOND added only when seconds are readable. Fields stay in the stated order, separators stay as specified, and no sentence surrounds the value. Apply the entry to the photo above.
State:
h=4 m=49
